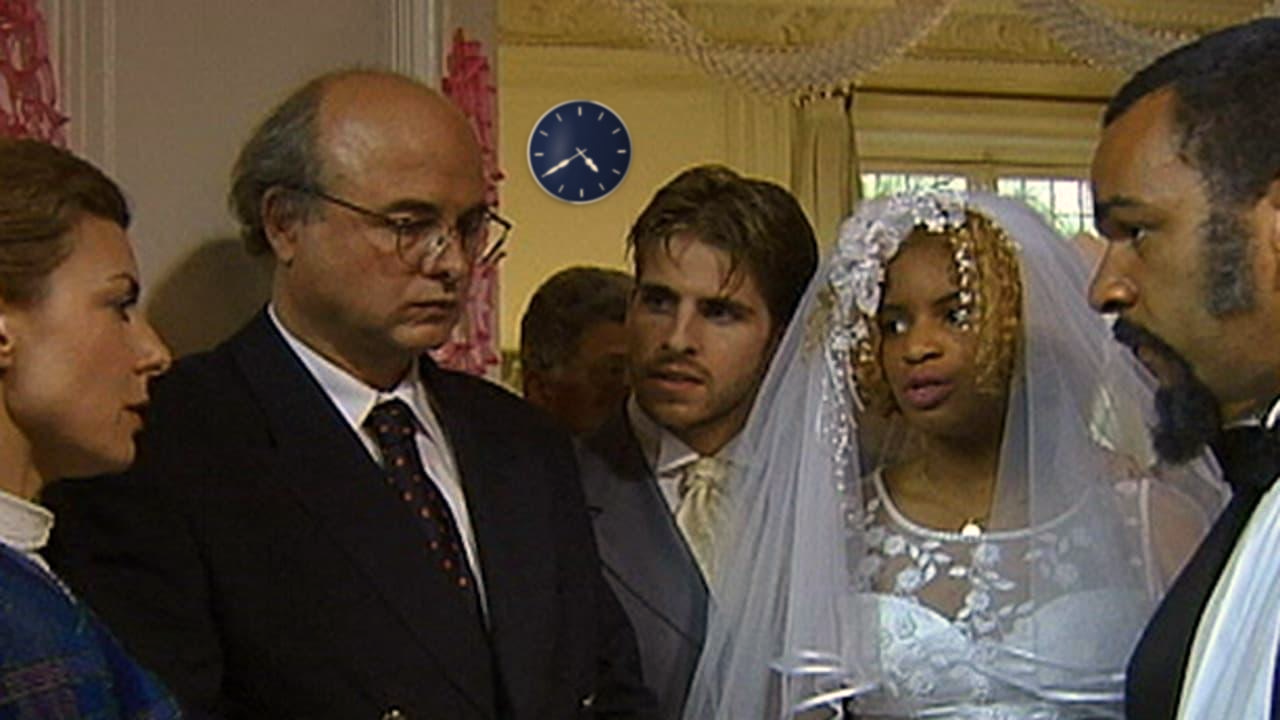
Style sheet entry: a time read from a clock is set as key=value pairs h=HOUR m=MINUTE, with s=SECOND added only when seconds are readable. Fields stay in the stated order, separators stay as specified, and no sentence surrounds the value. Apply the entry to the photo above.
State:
h=4 m=40
